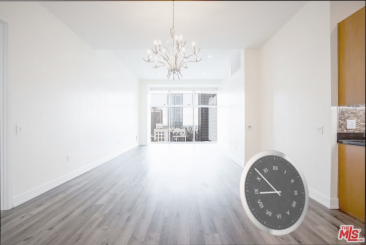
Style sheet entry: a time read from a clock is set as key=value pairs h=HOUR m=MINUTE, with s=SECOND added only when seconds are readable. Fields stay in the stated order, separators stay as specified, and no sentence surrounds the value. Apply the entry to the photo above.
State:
h=8 m=52
